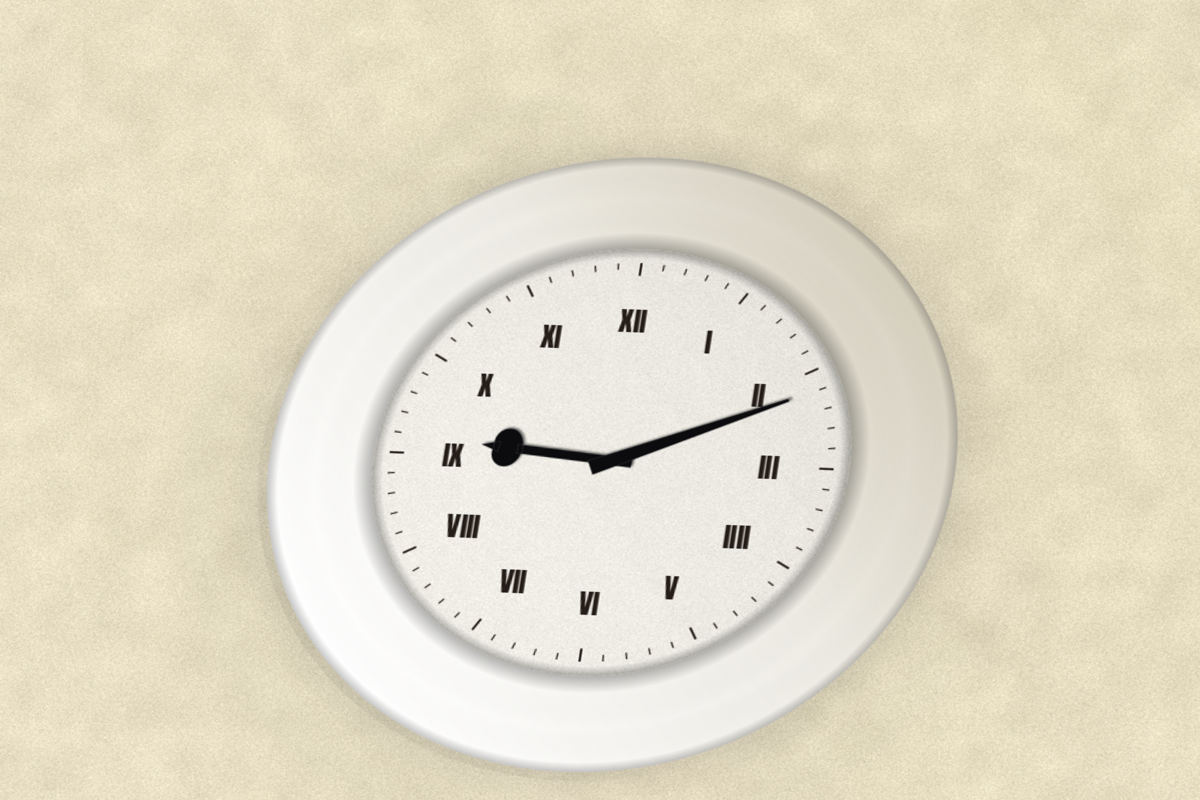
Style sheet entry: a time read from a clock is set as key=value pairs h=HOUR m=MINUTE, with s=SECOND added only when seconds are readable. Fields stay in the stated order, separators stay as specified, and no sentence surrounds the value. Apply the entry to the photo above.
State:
h=9 m=11
